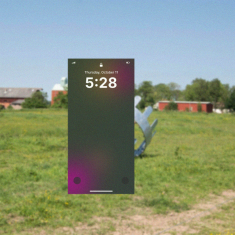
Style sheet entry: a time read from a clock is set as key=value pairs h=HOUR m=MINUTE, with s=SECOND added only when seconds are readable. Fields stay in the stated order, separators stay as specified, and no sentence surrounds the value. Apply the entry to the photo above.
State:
h=5 m=28
